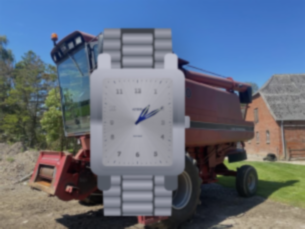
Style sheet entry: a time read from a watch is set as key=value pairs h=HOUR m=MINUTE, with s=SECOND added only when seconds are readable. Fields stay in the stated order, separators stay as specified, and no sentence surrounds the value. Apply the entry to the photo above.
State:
h=1 m=10
